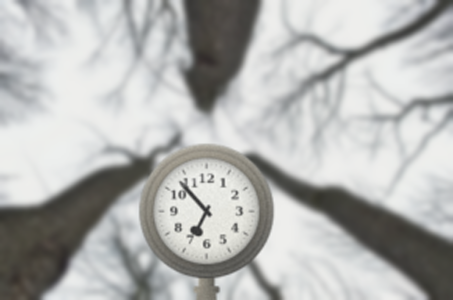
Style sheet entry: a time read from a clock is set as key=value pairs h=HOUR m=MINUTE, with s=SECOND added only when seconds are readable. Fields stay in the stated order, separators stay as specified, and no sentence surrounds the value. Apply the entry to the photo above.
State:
h=6 m=53
